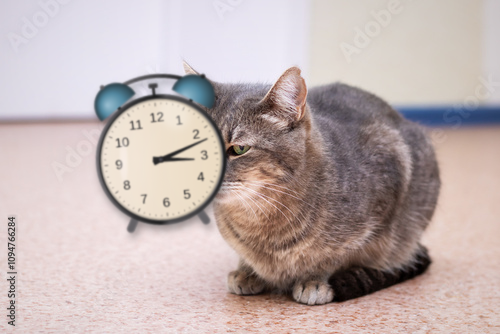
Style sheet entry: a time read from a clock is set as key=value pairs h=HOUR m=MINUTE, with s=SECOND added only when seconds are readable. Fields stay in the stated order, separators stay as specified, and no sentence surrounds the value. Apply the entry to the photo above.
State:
h=3 m=12
